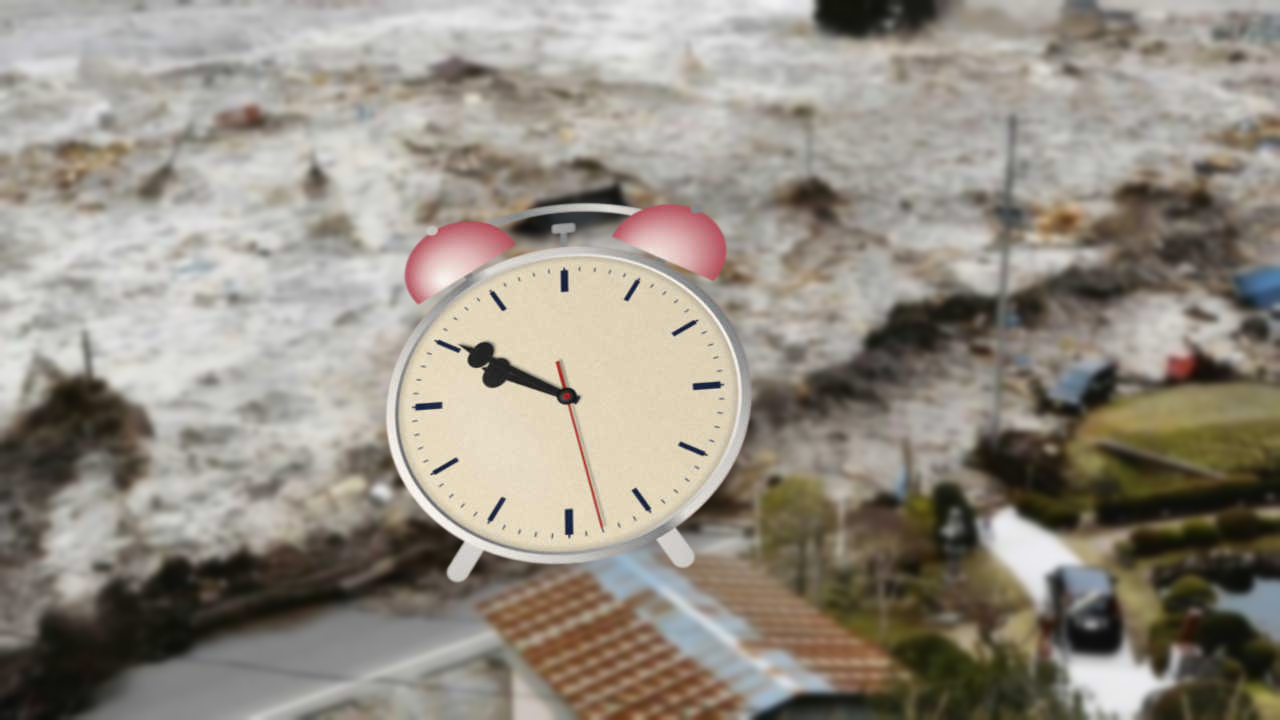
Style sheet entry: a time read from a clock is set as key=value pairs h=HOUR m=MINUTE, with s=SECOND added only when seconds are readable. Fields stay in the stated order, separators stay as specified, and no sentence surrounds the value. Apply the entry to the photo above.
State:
h=9 m=50 s=28
